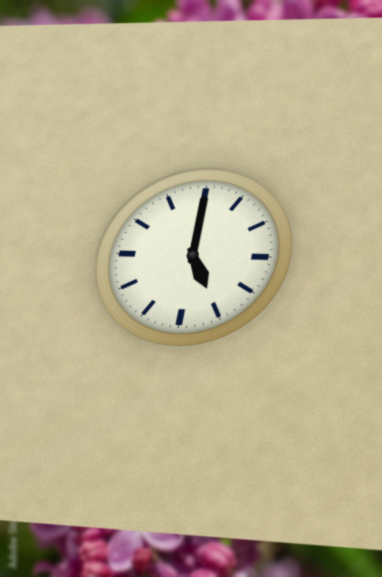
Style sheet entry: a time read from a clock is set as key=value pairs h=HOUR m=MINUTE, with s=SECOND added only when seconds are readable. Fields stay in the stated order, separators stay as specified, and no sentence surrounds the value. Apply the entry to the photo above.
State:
h=5 m=0
